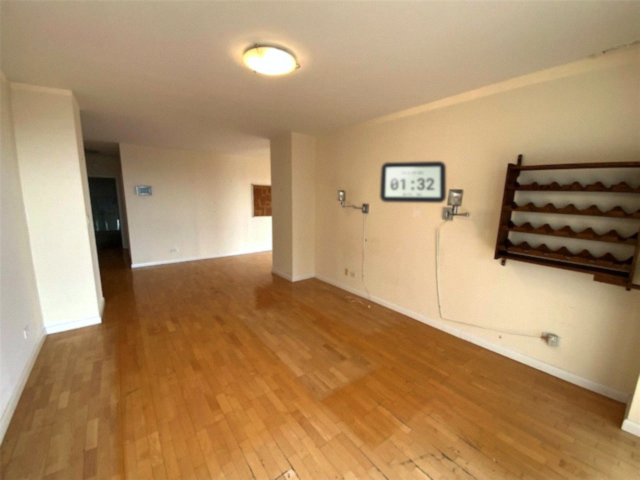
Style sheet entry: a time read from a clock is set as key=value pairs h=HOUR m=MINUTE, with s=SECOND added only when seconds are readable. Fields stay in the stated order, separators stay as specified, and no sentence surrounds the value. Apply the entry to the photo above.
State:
h=1 m=32
